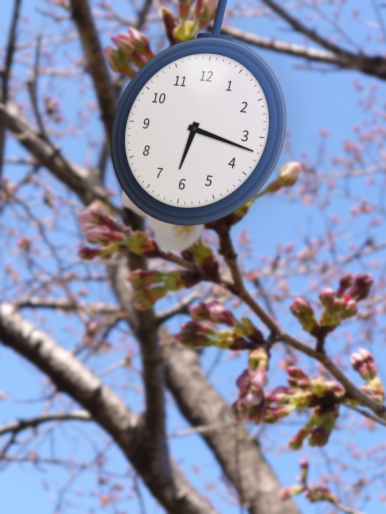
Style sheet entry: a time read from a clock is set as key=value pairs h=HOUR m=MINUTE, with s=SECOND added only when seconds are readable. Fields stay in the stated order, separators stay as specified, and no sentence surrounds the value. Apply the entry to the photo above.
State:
h=6 m=17
